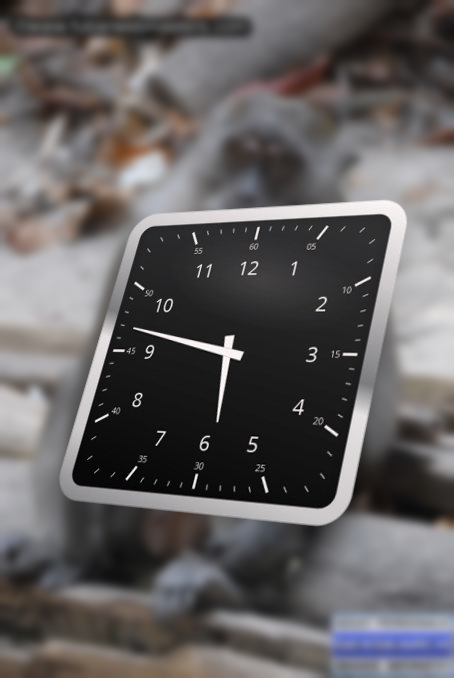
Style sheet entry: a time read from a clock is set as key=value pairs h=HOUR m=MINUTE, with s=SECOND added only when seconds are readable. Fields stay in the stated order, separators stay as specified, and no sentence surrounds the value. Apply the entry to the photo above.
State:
h=5 m=47
